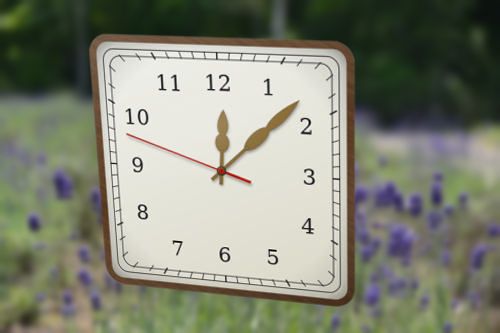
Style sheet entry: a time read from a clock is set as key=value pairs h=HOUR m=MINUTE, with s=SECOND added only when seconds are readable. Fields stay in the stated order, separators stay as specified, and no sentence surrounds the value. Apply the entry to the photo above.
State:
h=12 m=7 s=48
